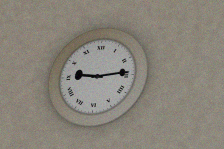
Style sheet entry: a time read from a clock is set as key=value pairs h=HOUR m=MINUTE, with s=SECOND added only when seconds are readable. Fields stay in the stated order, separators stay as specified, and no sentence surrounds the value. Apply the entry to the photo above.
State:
h=9 m=14
